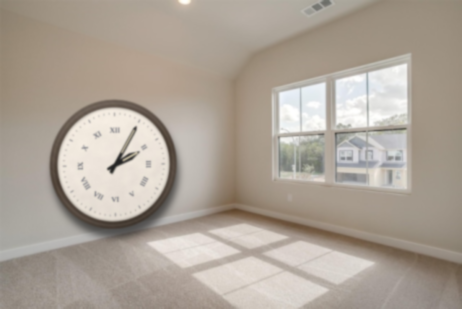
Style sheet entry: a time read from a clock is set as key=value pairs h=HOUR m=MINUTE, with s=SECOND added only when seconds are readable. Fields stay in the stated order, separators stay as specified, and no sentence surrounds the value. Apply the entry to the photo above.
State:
h=2 m=5
